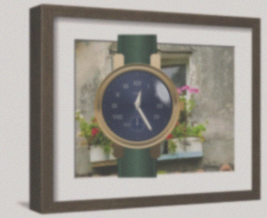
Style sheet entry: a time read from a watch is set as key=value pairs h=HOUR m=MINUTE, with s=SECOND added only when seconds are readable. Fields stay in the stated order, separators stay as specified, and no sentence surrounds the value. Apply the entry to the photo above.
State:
h=12 m=25
